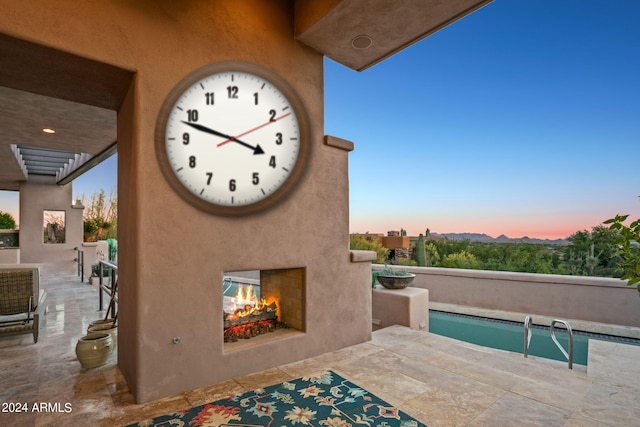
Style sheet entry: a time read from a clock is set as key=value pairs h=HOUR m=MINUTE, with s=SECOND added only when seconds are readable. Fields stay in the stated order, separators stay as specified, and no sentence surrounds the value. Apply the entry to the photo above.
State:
h=3 m=48 s=11
